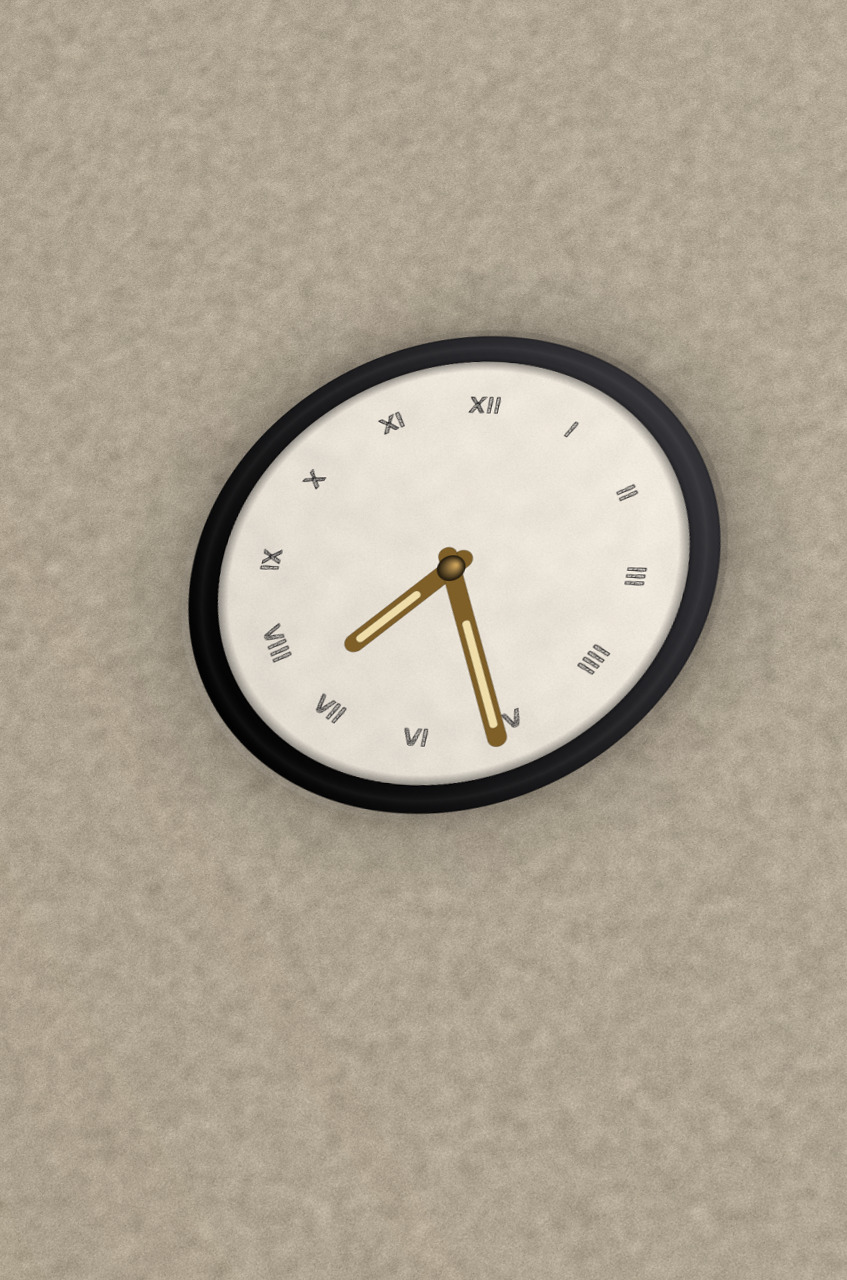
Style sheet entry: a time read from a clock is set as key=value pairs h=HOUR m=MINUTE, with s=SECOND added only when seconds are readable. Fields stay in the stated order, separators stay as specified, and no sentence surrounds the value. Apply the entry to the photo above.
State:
h=7 m=26
